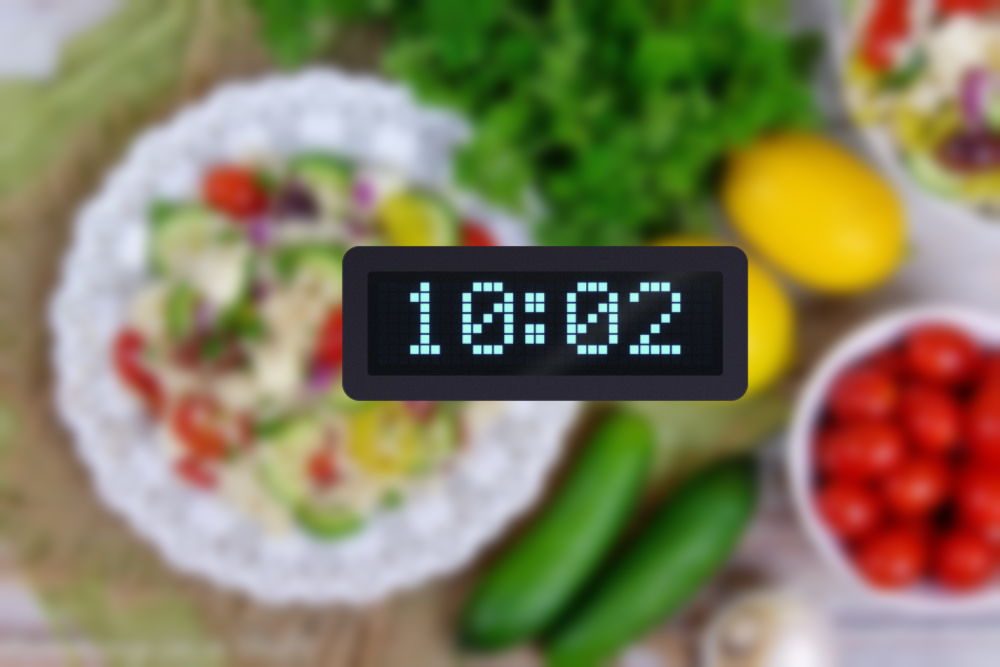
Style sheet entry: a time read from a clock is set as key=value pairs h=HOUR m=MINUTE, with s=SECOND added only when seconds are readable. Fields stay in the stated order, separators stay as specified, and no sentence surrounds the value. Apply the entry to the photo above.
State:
h=10 m=2
